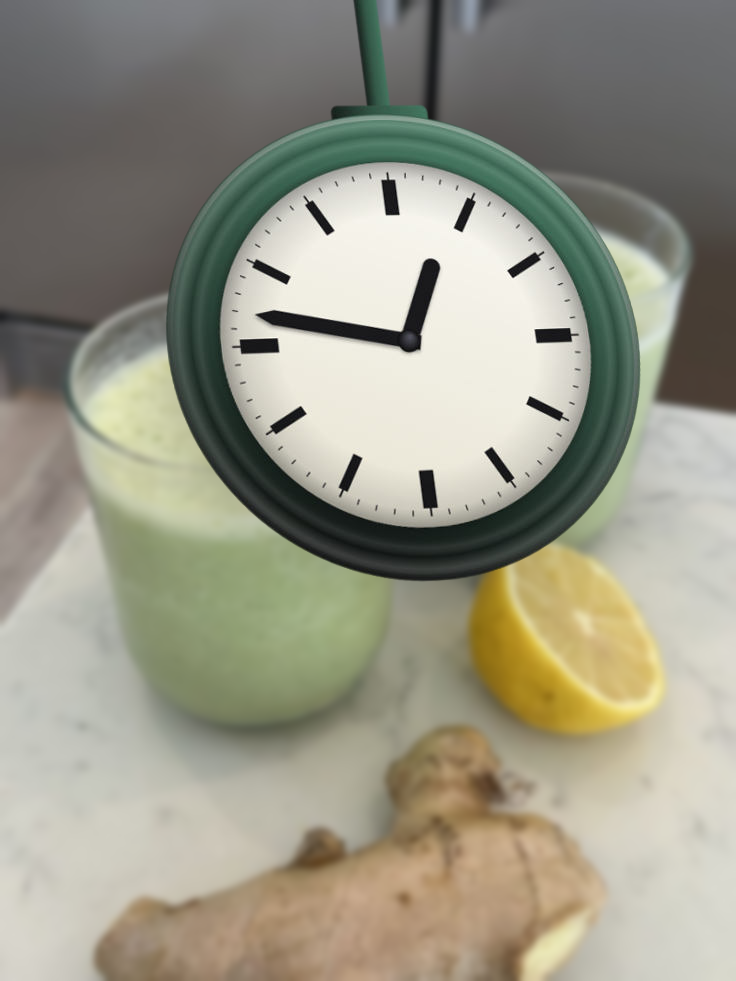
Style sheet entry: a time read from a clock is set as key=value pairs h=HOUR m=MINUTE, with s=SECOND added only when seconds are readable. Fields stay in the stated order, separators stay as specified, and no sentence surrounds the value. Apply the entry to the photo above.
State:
h=12 m=47
